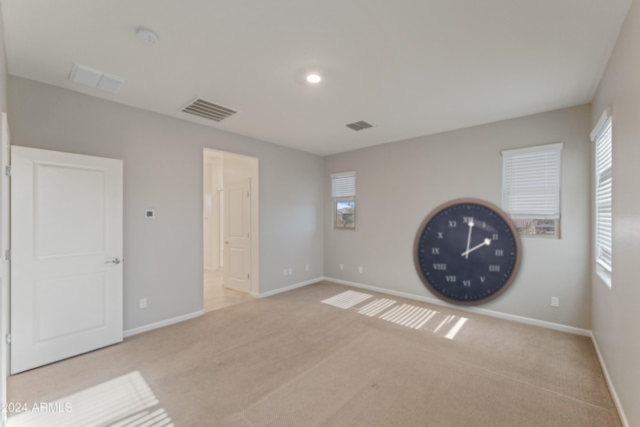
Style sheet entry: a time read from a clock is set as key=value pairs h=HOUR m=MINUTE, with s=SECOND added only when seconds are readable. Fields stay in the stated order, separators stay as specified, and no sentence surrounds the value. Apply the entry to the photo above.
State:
h=2 m=1
